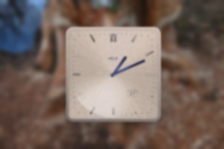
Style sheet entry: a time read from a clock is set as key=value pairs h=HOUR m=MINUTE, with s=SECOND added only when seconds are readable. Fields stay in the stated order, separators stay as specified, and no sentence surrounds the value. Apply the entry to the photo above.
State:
h=1 m=11
